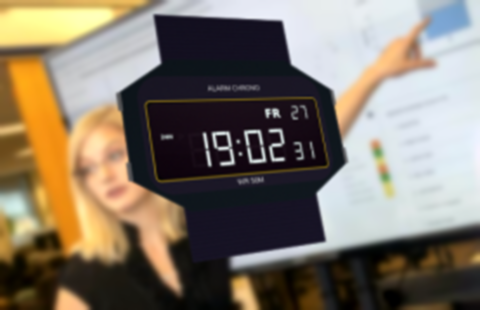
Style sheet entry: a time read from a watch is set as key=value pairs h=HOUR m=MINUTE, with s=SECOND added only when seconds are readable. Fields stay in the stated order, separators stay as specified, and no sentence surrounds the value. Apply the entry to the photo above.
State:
h=19 m=2 s=31
